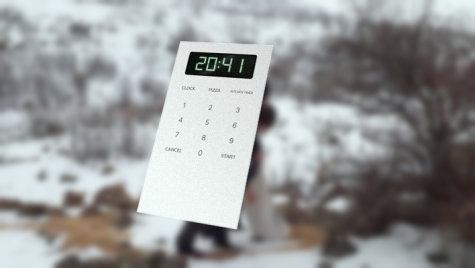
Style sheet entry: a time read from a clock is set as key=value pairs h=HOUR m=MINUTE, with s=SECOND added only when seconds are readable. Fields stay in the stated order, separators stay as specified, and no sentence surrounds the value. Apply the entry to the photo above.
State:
h=20 m=41
